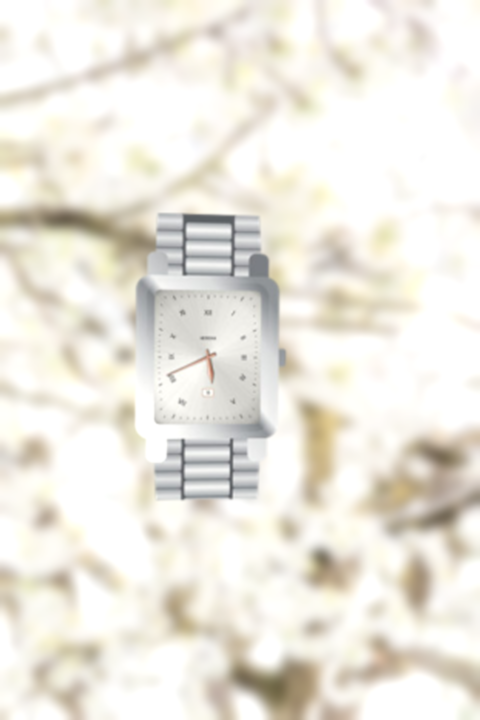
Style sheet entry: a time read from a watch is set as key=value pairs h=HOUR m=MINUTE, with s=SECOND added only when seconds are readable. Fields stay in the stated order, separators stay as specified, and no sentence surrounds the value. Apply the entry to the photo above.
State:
h=5 m=41
